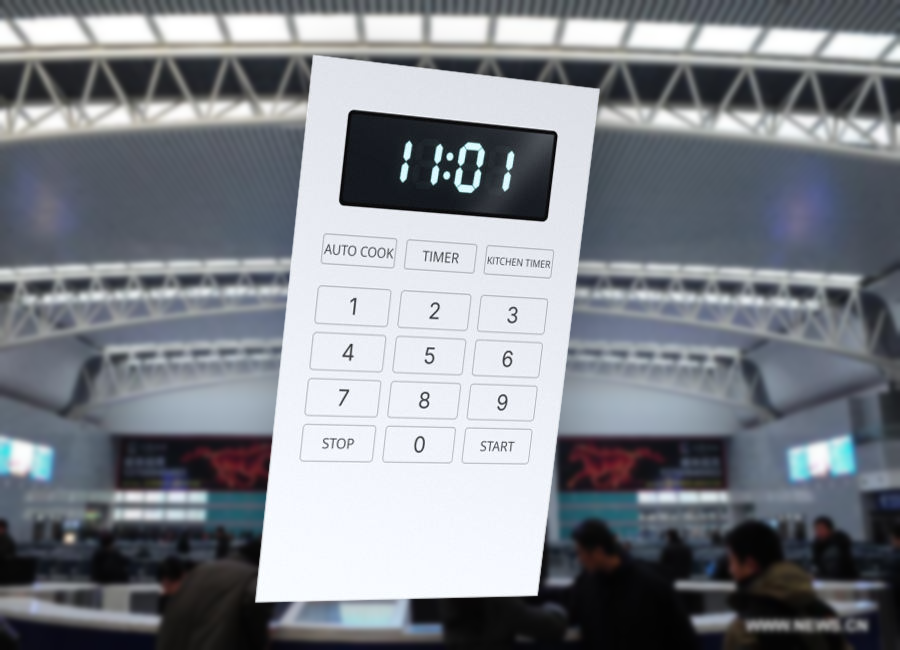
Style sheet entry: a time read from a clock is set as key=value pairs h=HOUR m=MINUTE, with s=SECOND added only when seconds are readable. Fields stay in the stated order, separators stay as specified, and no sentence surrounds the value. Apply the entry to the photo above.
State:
h=11 m=1
